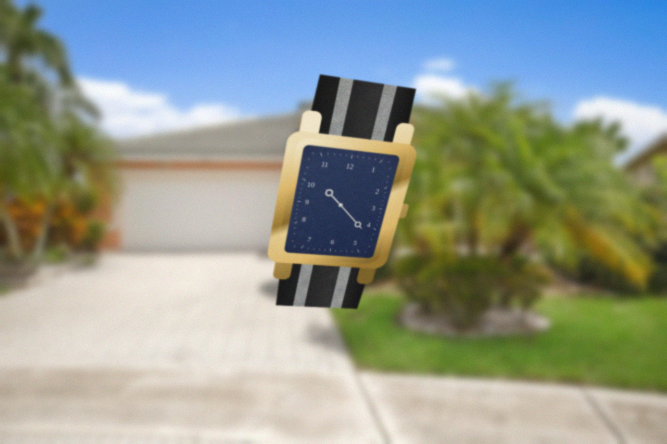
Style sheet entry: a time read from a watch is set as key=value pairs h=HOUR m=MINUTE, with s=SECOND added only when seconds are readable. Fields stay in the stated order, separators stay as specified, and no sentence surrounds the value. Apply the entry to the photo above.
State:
h=10 m=22
